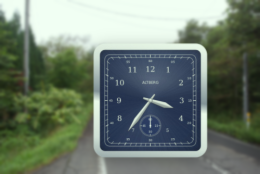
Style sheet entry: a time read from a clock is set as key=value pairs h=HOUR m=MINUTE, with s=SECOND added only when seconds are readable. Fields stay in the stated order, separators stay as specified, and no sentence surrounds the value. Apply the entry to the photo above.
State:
h=3 m=36
